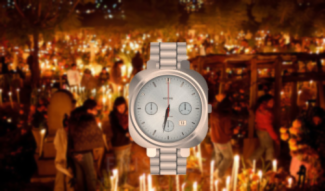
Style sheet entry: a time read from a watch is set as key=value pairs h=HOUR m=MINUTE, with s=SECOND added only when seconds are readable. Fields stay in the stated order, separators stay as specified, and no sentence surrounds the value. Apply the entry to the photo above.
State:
h=6 m=32
